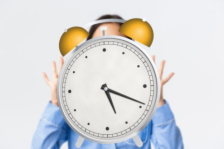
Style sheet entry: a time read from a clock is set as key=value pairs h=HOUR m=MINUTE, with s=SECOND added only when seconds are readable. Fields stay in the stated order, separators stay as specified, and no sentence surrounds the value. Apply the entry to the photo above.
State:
h=5 m=19
